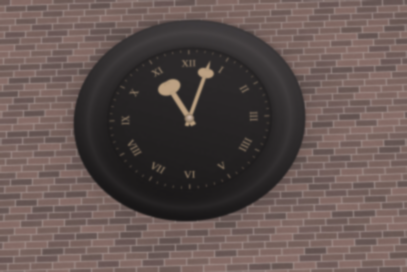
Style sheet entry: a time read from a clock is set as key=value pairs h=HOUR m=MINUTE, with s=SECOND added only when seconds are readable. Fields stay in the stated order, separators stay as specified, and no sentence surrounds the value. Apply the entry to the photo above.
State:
h=11 m=3
